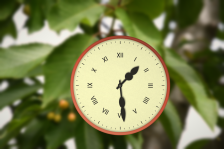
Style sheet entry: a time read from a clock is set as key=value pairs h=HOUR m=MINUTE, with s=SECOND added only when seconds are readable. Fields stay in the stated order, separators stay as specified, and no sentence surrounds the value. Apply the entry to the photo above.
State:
h=1 m=29
